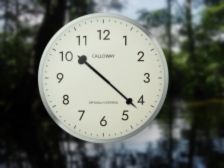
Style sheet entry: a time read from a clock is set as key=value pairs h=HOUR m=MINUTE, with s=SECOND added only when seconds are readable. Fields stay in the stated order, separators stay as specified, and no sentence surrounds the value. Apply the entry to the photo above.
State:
h=10 m=22
